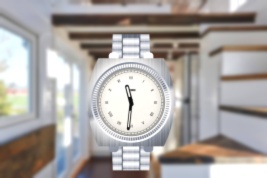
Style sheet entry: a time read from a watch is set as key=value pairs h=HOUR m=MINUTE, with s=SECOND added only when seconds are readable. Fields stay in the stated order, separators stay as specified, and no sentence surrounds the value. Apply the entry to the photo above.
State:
h=11 m=31
